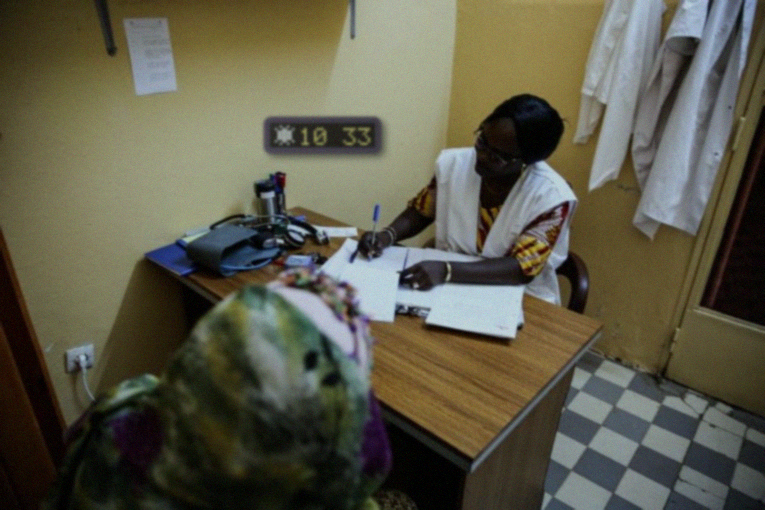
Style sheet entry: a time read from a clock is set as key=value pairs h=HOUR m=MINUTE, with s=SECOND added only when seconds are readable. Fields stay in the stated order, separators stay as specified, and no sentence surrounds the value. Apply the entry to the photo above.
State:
h=10 m=33
